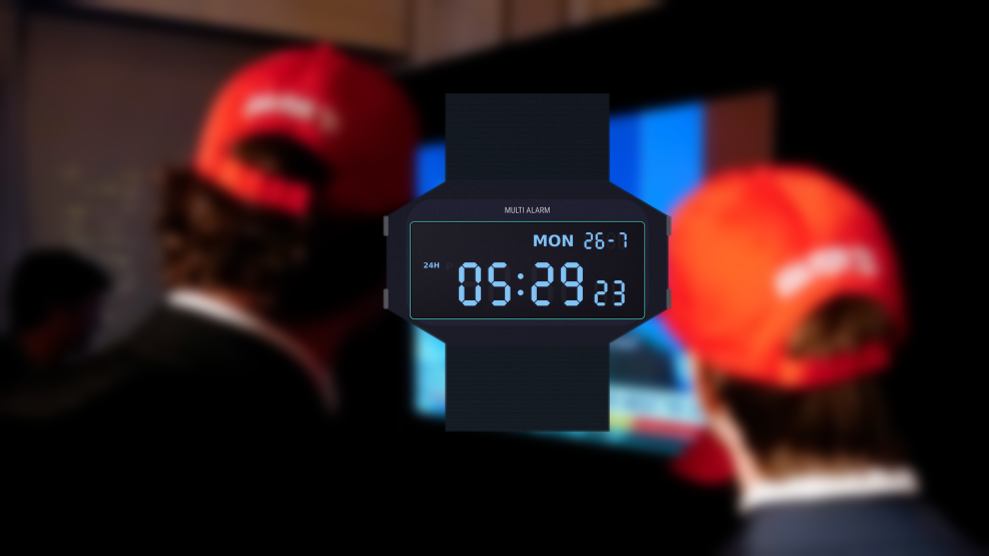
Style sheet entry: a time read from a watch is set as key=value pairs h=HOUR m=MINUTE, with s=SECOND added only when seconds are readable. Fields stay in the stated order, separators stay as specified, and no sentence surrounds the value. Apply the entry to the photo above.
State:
h=5 m=29 s=23
